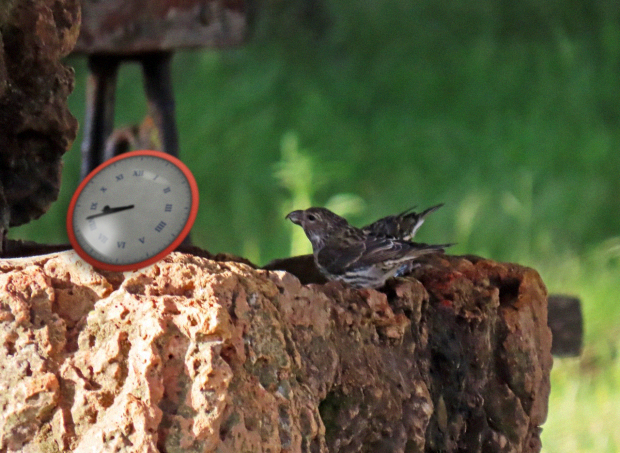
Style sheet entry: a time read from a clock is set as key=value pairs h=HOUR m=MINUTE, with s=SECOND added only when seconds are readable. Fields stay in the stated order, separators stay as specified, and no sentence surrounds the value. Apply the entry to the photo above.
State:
h=8 m=42
